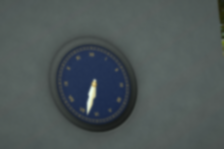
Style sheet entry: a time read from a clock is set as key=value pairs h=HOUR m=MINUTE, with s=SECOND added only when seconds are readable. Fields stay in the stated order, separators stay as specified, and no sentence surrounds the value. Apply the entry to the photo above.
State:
h=6 m=33
